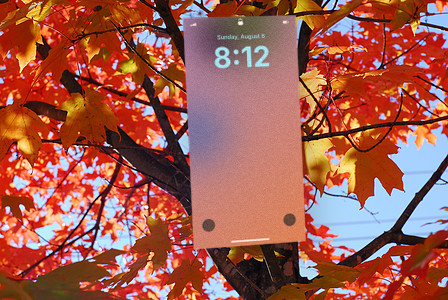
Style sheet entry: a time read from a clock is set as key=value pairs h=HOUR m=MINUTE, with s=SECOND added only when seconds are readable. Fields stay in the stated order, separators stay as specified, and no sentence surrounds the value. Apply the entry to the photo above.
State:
h=8 m=12
